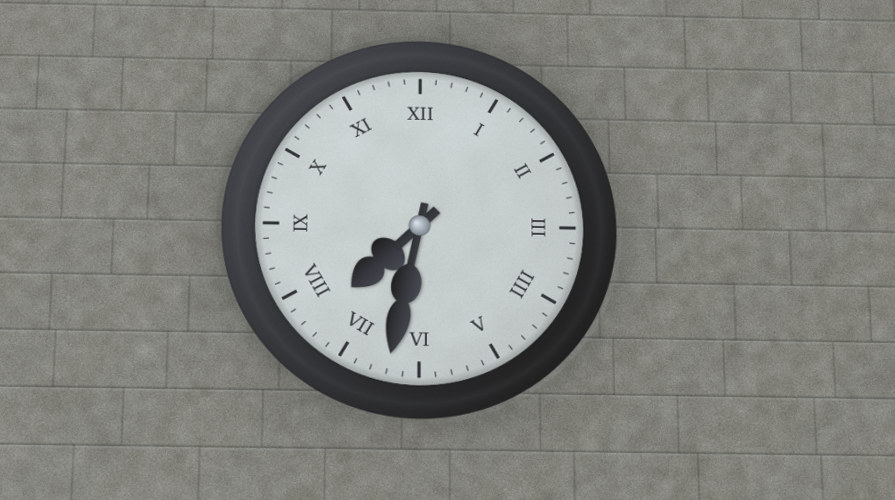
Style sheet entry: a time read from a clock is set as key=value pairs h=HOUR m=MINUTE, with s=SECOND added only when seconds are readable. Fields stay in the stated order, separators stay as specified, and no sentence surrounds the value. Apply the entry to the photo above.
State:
h=7 m=32
